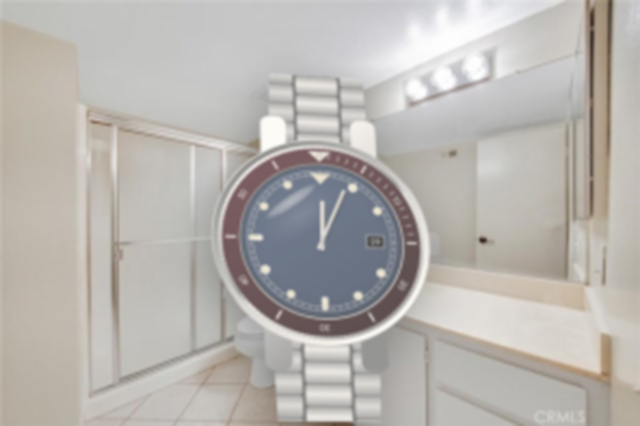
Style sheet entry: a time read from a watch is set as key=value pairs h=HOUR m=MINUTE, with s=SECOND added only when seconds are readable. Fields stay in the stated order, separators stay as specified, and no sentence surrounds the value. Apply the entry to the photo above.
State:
h=12 m=4
